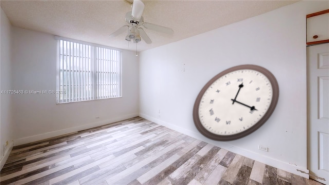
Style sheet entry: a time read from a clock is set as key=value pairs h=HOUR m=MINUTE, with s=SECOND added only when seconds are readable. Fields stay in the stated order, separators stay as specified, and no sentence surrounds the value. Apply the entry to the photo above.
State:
h=12 m=19
